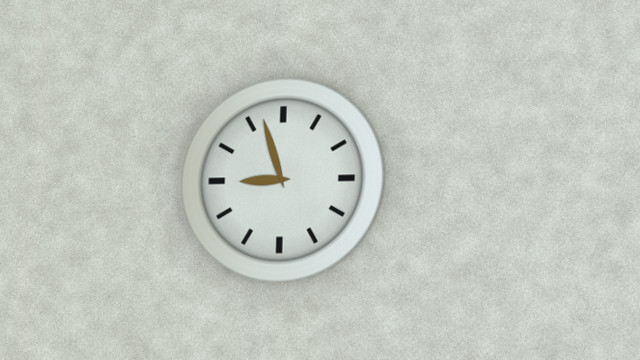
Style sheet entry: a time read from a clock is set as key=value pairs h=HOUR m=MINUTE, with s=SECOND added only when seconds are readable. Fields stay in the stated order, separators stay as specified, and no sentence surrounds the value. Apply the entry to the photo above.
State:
h=8 m=57
